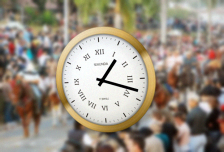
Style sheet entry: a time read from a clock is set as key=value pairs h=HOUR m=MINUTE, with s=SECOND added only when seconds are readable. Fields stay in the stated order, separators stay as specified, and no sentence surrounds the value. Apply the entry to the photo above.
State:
h=1 m=18
